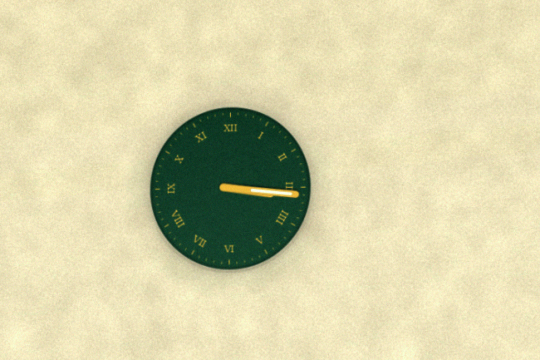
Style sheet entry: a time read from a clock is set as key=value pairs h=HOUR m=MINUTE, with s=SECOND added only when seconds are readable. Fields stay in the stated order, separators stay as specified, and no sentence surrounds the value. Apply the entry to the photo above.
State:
h=3 m=16
